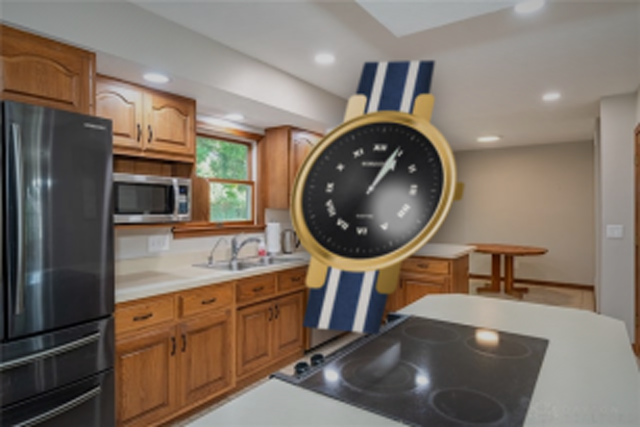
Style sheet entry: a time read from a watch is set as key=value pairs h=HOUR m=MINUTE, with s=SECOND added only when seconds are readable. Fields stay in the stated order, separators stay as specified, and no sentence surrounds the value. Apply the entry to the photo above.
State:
h=1 m=4
